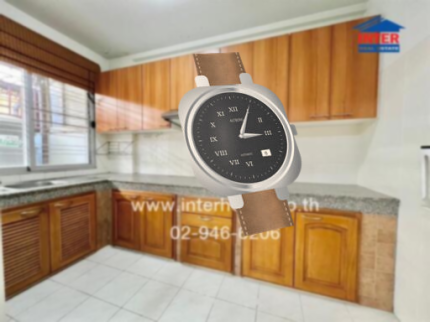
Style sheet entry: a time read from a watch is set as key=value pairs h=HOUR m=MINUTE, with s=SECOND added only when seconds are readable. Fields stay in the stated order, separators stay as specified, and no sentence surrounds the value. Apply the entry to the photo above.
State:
h=3 m=5
